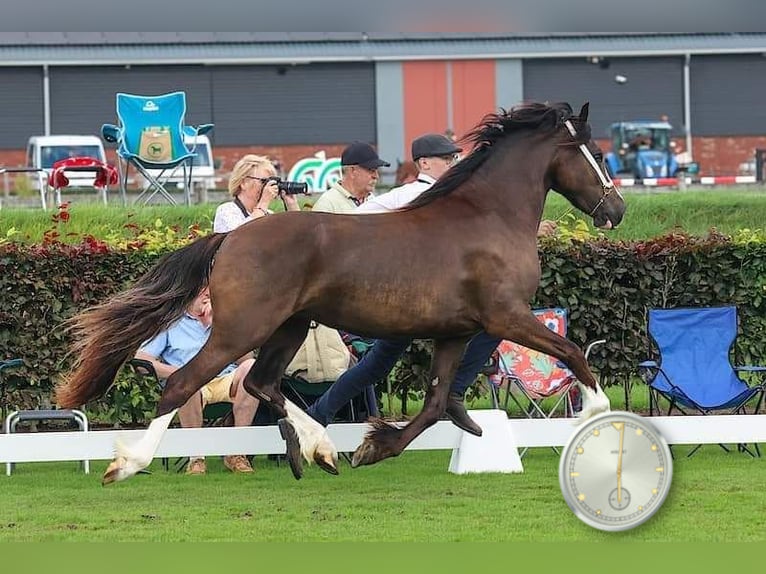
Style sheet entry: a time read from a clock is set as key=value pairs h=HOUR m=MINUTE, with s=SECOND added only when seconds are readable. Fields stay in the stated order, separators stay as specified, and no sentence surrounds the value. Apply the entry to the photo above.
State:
h=6 m=1
